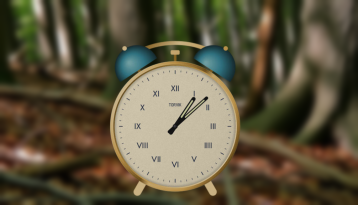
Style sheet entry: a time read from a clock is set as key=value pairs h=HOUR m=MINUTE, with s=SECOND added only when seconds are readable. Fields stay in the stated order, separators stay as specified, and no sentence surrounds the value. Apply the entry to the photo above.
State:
h=1 m=8
